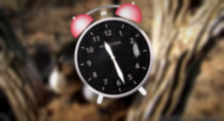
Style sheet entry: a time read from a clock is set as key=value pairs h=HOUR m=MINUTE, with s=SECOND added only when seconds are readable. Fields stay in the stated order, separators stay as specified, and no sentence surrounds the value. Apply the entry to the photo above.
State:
h=11 m=28
